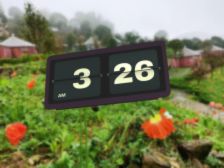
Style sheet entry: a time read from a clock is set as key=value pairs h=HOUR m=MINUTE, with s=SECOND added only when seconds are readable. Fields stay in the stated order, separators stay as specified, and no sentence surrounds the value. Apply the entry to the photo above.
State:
h=3 m=26
